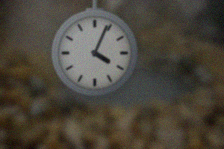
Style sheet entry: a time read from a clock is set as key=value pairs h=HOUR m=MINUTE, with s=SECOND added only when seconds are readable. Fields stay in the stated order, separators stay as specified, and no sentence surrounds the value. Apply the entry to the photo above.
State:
h=4 m=4
